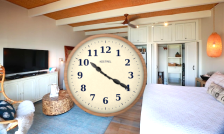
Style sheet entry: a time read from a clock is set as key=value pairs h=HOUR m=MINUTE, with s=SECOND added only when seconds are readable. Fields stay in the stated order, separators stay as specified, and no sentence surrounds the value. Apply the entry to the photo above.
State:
h=10 m=20
